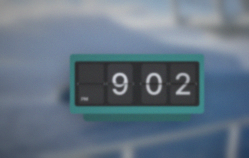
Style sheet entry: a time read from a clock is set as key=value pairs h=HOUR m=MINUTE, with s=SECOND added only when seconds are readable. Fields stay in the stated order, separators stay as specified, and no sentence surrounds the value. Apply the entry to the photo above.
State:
h=9 m=2
